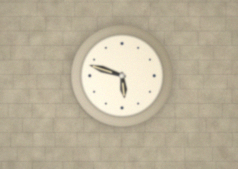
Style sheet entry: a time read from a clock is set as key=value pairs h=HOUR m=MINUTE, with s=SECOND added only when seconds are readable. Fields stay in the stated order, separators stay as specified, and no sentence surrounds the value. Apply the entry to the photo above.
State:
h=5 m=48
